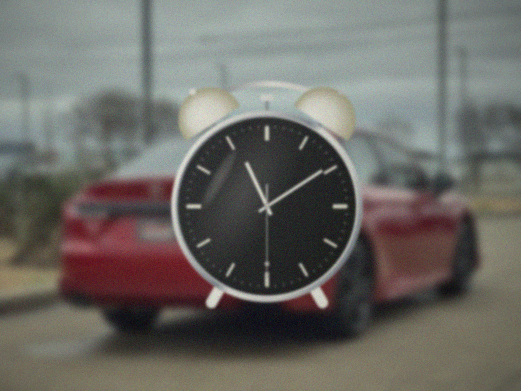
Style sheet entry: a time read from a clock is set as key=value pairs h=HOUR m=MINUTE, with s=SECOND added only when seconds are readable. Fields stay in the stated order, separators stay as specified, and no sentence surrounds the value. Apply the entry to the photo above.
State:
h=11 m=9 s=30
